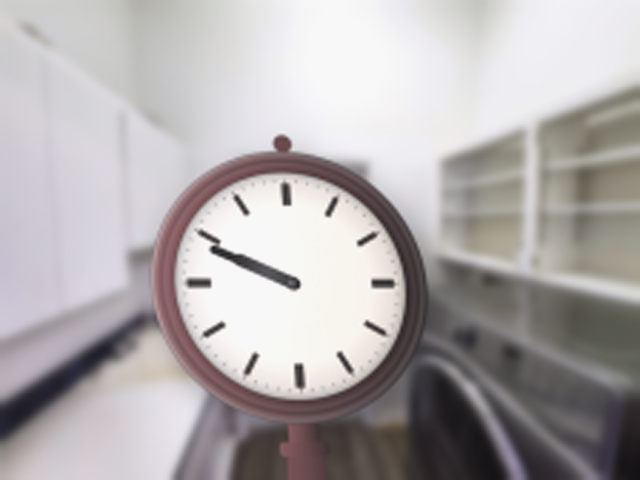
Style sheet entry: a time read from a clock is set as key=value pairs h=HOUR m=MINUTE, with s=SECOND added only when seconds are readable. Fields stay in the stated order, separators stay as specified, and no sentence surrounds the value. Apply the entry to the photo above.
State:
h=9 m=49
